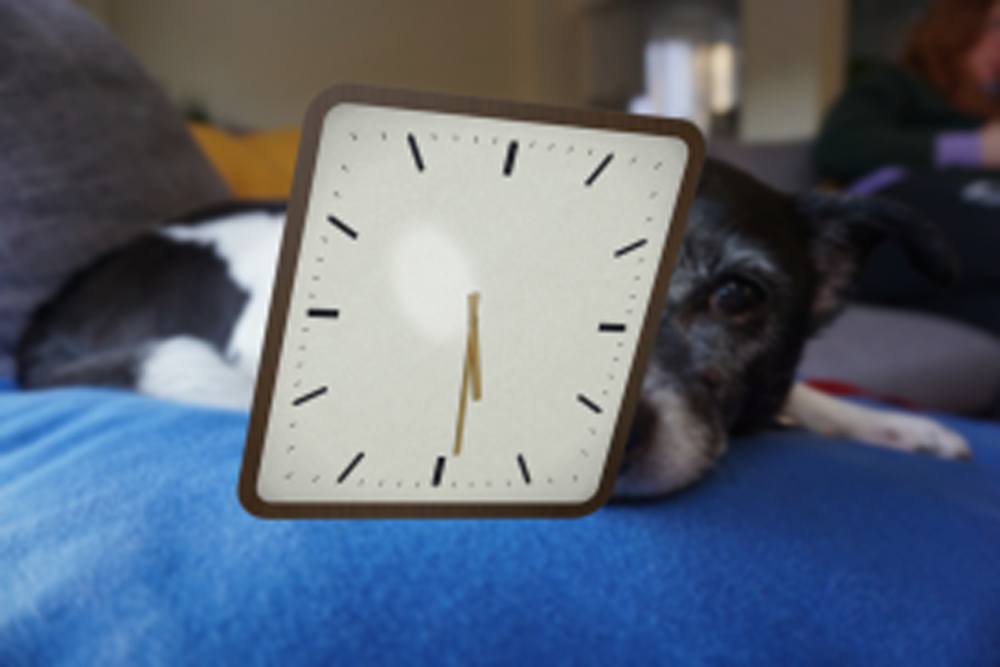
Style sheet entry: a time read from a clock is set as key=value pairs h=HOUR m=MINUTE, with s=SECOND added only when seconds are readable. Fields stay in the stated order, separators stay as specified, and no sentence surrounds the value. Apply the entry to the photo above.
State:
h=5 m=29
